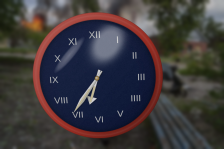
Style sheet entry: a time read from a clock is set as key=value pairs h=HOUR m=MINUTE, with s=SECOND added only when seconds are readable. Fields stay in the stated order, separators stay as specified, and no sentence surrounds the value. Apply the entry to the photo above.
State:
h=6 m=36
